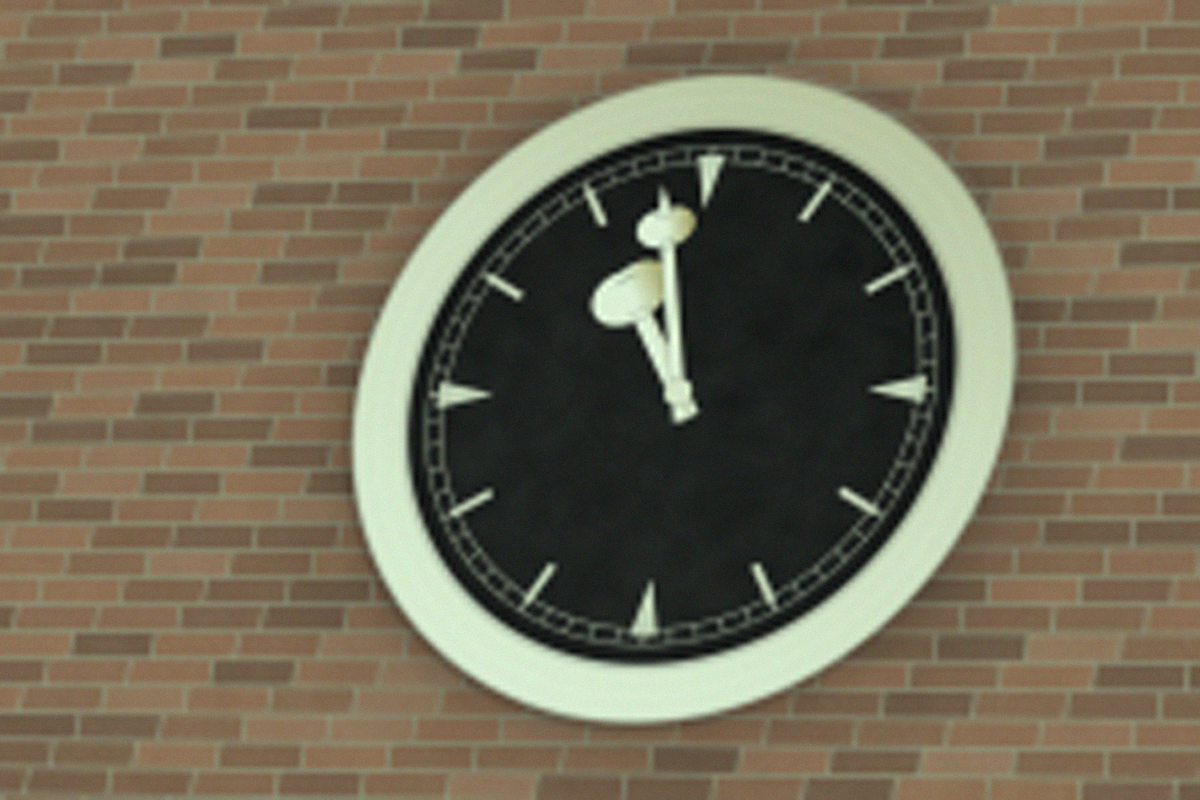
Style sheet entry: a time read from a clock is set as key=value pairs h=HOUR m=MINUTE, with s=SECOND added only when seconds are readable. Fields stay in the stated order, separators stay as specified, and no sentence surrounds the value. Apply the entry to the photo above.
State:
h=10 m=58
